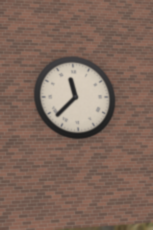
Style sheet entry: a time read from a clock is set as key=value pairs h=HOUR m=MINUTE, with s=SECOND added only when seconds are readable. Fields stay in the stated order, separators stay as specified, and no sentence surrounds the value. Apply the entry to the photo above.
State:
h=11 m=38
